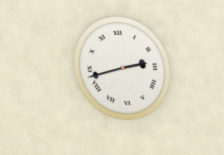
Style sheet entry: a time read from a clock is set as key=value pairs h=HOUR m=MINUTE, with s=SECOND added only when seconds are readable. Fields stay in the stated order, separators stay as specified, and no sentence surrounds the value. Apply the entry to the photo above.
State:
h=2 m=43
